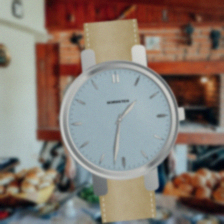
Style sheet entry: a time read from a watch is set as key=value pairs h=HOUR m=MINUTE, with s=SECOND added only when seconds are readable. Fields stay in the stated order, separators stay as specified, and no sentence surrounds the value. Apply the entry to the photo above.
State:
h=1 m=32
